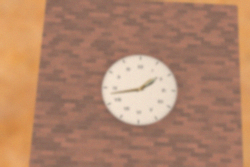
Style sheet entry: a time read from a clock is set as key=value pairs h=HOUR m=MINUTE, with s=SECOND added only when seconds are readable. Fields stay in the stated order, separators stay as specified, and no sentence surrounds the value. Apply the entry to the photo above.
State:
h=1 m=43
